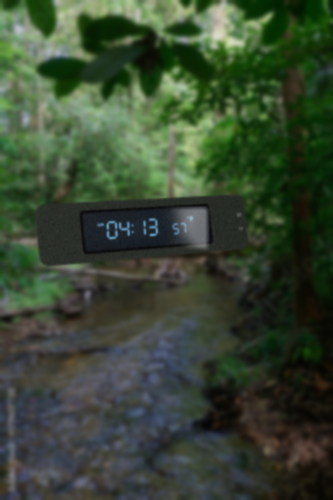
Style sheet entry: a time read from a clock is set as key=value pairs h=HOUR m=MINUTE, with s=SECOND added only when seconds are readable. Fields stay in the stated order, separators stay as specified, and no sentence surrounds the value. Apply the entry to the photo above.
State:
h=4 m=13
